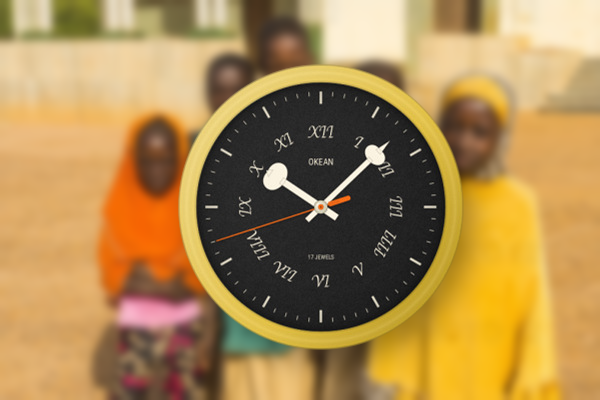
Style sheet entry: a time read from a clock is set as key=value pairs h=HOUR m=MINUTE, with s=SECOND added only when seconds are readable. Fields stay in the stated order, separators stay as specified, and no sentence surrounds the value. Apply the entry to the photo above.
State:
h=10 m=7 s=42
